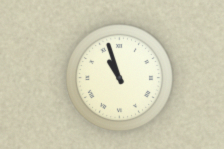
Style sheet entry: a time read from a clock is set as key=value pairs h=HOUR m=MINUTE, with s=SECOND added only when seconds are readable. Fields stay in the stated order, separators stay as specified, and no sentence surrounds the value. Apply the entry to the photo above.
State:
h=10 m=57
